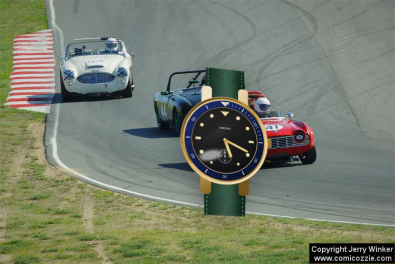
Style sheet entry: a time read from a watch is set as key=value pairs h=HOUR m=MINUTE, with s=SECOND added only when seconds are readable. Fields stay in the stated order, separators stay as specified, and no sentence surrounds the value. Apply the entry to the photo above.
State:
h=5 m=19
